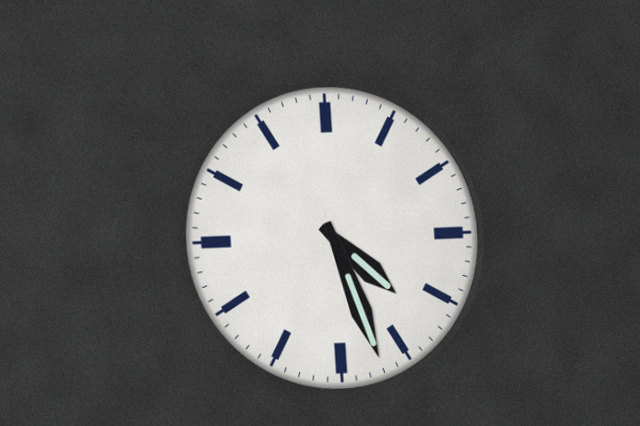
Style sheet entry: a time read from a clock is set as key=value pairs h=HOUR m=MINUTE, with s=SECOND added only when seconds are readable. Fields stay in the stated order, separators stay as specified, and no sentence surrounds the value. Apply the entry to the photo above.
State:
h=4 m=27
